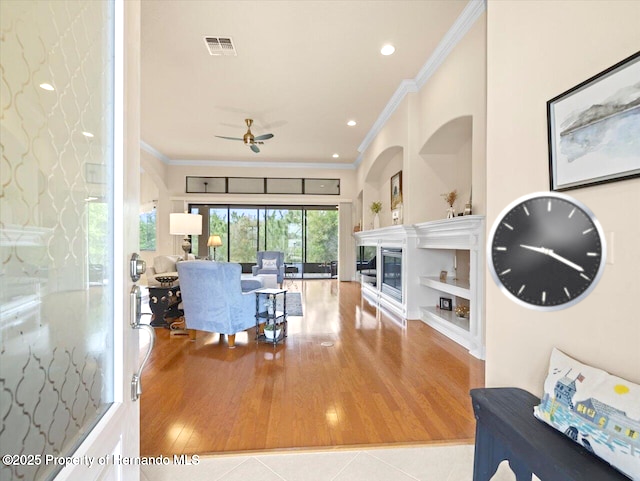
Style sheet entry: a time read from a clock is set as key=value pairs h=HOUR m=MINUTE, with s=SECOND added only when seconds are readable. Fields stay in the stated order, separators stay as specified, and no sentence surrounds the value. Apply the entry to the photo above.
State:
h=9 m=19
